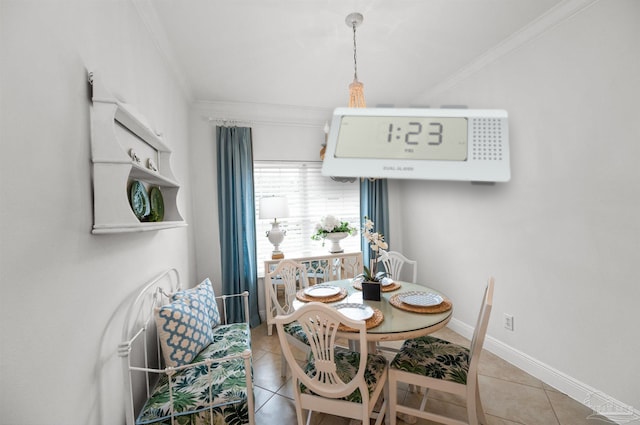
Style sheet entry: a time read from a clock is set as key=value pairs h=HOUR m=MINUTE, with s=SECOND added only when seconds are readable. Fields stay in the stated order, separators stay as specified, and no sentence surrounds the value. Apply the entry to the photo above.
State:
h=1 m=23
